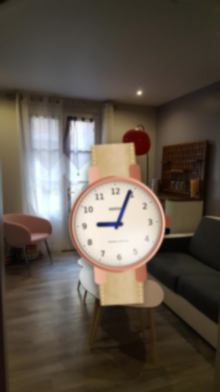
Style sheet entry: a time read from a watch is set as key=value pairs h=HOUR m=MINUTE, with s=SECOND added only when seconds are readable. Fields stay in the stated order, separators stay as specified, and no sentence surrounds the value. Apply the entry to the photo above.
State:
h=9 m=4
